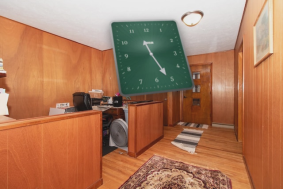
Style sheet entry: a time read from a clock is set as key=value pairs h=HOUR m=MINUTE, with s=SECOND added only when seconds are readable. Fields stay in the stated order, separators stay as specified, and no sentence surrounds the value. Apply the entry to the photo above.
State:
h=11 m=26
